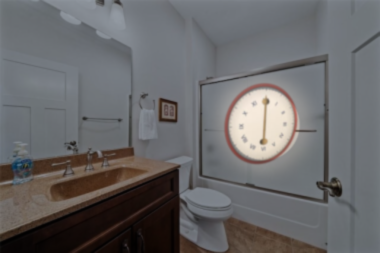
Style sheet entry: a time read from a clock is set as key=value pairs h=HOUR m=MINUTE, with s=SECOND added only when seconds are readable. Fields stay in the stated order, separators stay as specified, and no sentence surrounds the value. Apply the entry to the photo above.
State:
h=6 m=0
